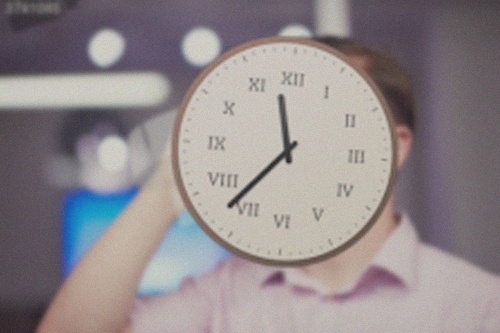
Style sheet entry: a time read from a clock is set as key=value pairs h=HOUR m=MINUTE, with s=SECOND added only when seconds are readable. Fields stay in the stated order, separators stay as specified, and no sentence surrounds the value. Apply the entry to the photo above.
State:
h=11 m=37
